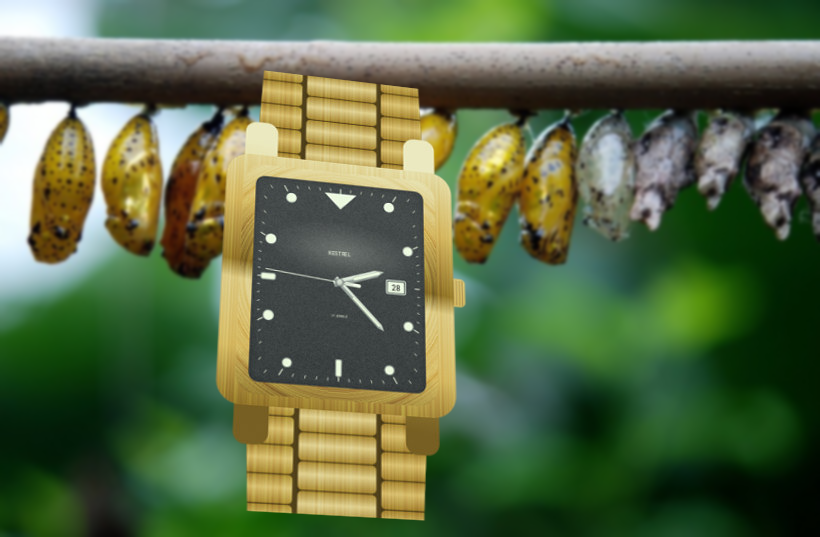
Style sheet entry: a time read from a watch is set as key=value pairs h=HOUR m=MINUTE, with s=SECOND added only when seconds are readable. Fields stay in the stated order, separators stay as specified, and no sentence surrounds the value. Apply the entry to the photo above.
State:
h=2 m=22 s=46
